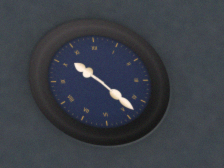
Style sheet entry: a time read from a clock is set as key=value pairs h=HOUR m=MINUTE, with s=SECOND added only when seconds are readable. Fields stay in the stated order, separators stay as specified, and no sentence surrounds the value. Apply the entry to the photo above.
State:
h=10 m=23
